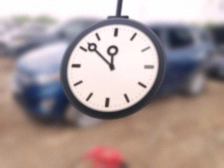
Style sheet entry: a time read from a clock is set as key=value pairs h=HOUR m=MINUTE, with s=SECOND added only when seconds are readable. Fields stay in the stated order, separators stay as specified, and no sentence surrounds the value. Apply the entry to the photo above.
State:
h=11 m=52
